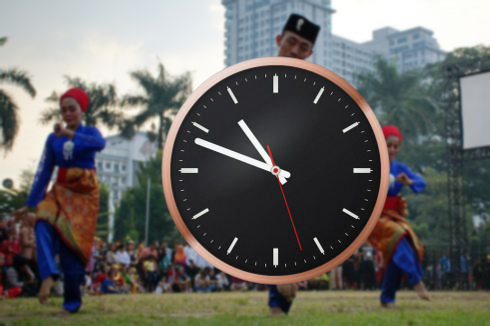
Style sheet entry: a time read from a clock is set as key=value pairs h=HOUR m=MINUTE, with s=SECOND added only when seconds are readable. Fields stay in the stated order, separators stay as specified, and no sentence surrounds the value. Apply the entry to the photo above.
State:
h=10 m=48 s=27
